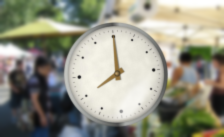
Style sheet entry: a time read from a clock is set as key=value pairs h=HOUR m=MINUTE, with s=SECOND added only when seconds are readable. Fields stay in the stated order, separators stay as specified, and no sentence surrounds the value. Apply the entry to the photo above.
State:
h=8 m=0
